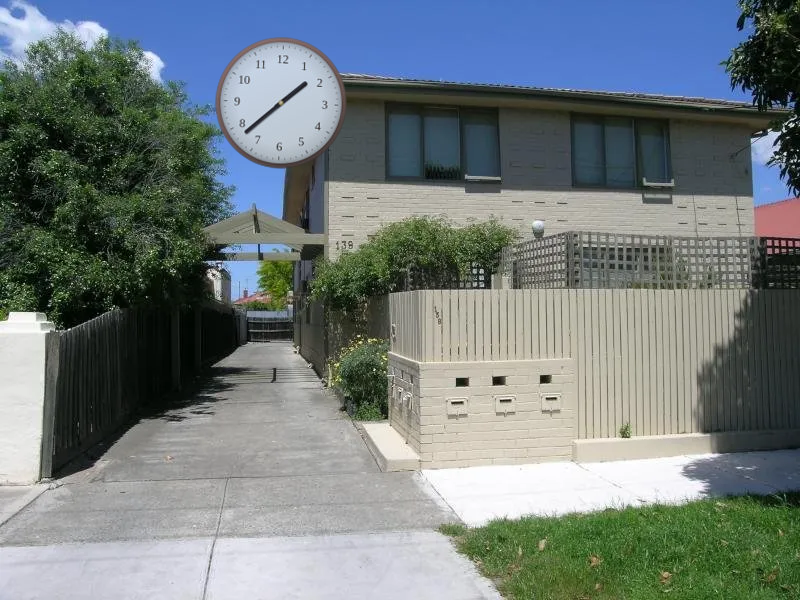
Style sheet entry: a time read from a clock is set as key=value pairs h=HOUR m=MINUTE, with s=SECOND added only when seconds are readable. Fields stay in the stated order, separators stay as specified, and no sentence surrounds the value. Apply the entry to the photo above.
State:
h=1 m=38
